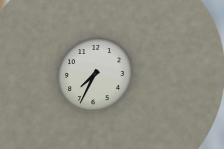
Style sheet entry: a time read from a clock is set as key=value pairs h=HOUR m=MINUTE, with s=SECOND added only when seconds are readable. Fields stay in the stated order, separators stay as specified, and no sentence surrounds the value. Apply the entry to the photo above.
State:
h=7 m=34
